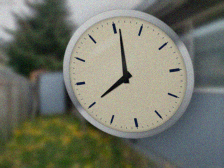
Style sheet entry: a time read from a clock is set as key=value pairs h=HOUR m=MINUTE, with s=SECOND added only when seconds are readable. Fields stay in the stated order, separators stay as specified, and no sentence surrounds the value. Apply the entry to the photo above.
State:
h=8 m=1
